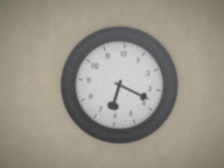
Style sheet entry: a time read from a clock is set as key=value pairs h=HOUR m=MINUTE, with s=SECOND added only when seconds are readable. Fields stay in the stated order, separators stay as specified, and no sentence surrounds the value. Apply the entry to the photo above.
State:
h=6 m=18
